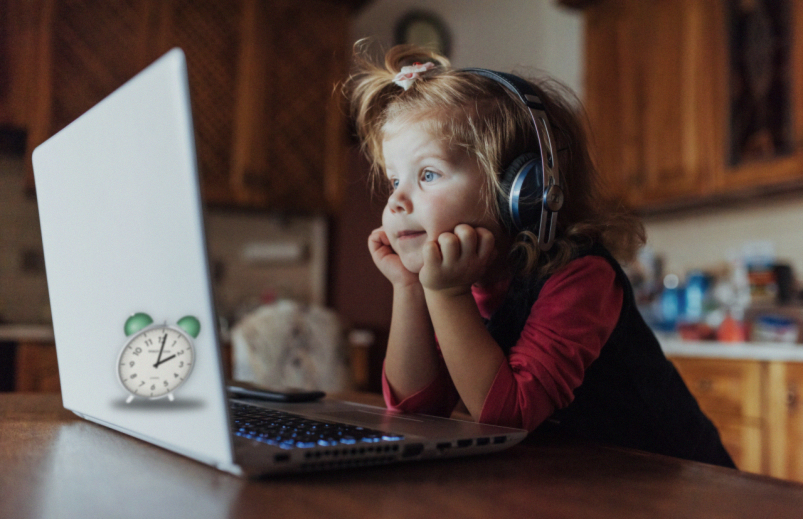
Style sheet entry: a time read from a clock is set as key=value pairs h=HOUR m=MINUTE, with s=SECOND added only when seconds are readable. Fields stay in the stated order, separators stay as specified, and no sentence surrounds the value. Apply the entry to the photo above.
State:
h=2 m=1
